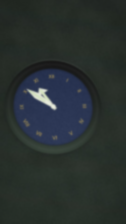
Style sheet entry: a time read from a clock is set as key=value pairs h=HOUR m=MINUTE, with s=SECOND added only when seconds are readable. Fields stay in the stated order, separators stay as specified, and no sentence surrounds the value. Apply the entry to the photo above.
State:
h=10 m=51
